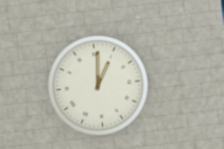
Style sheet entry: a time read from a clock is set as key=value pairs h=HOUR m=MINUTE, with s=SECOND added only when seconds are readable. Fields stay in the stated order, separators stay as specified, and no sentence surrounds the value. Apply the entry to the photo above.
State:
h=1 m=1
